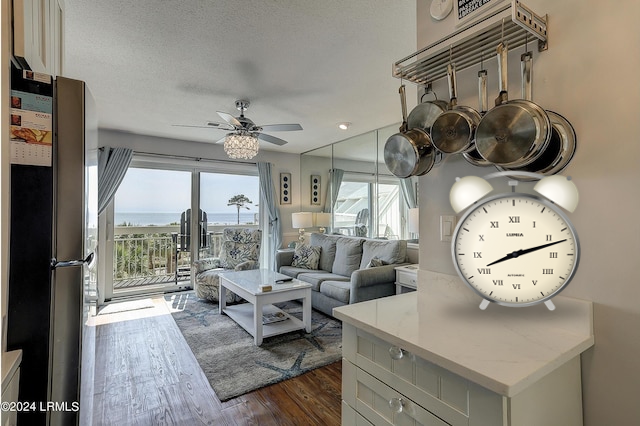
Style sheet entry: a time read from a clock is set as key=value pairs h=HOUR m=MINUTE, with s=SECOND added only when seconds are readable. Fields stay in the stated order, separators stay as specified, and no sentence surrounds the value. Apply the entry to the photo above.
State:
h=8 m=12
